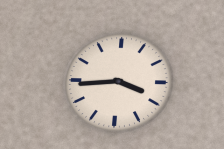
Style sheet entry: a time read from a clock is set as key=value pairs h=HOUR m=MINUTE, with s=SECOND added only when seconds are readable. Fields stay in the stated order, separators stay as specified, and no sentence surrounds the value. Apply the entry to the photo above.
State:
h=3 m=44
